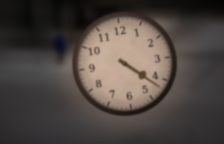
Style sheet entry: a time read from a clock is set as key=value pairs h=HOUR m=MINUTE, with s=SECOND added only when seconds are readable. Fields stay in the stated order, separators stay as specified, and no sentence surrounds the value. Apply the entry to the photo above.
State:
h=4 m=22
